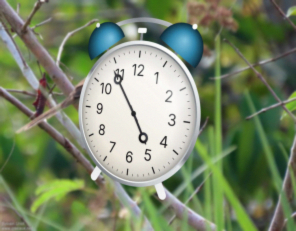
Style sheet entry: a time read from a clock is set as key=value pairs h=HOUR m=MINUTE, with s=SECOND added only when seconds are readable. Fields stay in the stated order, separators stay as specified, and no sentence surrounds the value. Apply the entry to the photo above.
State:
h=4 m=54
